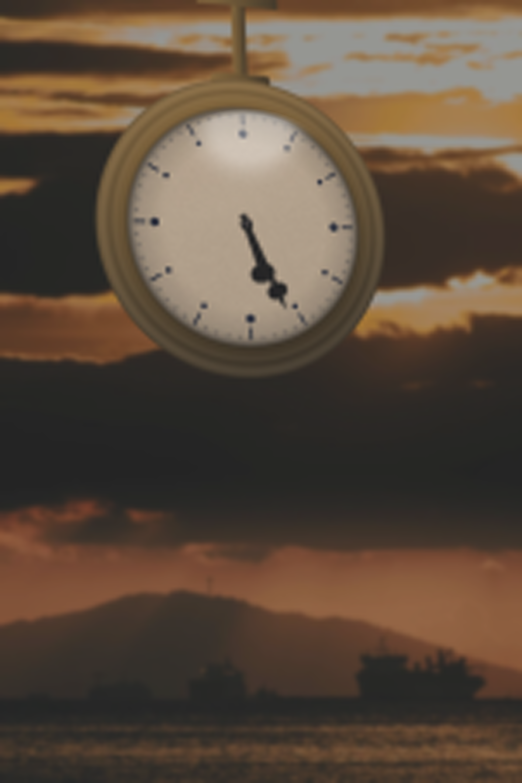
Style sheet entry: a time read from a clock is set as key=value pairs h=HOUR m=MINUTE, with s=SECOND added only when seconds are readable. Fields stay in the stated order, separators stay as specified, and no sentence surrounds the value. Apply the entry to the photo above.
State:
h=5 m=26
